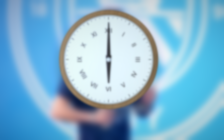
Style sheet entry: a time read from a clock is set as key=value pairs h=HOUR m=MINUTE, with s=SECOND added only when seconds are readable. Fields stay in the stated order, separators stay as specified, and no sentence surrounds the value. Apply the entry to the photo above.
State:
h=6 m=0
